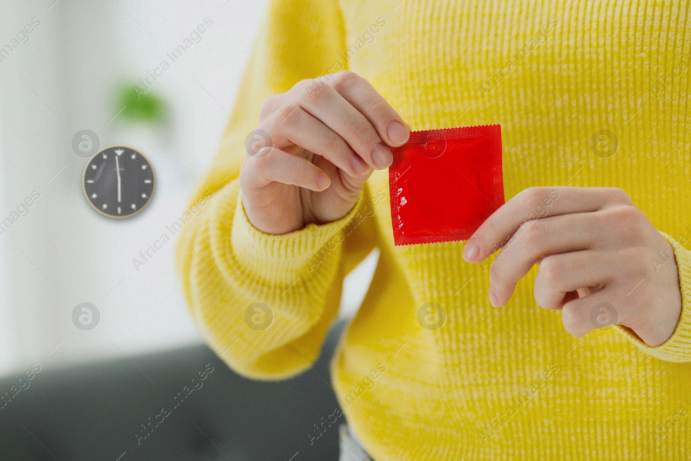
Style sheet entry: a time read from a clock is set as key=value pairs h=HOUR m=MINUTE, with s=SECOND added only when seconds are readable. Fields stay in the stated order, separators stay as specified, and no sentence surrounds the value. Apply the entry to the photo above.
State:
h=5 m=59
